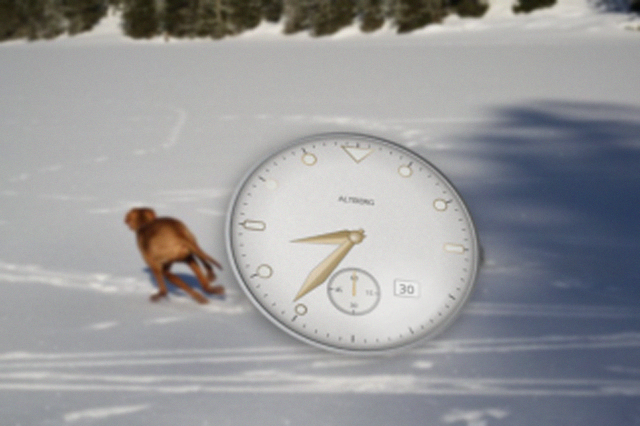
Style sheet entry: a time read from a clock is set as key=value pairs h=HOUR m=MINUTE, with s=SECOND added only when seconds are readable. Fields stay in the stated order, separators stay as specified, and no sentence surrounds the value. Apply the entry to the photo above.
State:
h=8 m=36
